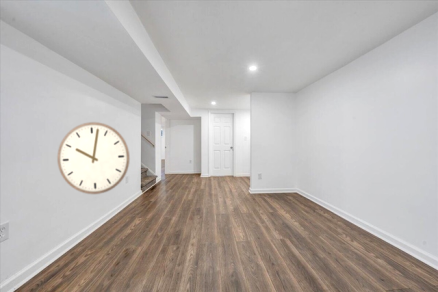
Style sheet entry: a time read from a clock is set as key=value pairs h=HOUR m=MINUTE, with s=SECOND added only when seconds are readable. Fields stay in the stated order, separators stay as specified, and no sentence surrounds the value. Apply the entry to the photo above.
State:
h=10 m=2
